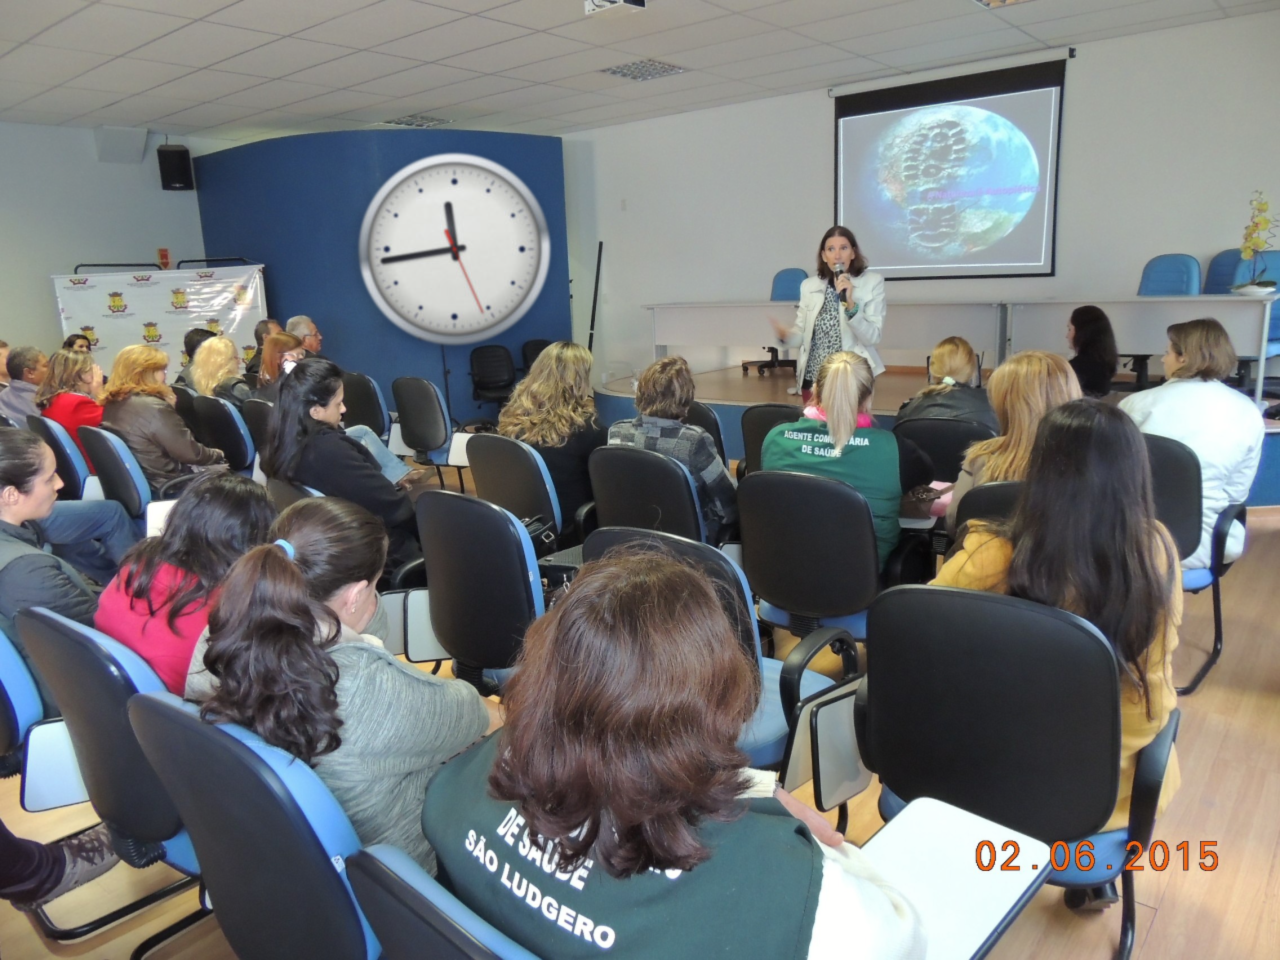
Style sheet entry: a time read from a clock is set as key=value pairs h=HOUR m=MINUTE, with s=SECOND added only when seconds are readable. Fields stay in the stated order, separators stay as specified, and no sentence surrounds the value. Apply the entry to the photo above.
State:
h=11 m=43 s=26
